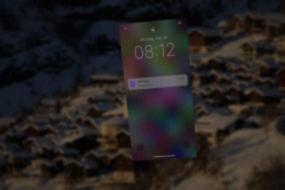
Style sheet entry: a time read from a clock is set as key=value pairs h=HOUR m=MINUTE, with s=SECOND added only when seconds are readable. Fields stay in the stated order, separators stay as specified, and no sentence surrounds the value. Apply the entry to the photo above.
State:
h=8 m=12
